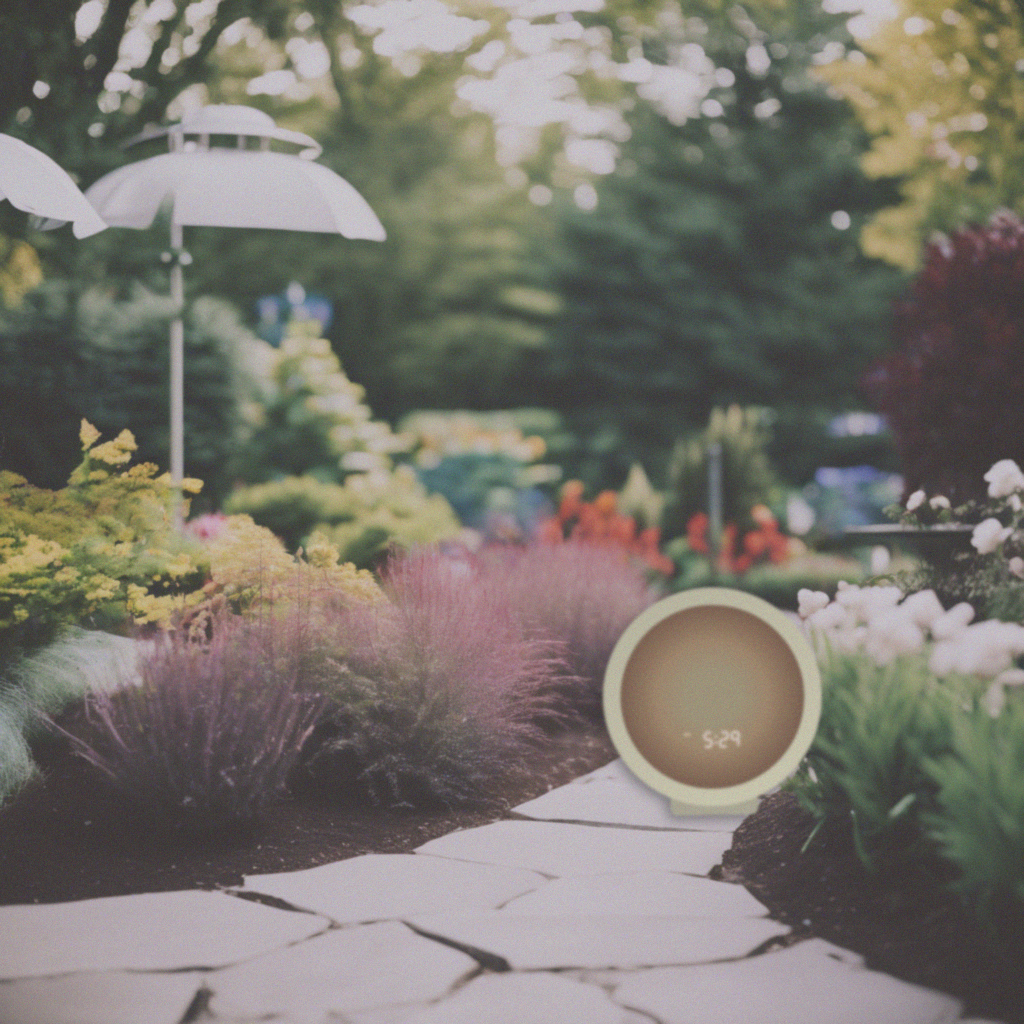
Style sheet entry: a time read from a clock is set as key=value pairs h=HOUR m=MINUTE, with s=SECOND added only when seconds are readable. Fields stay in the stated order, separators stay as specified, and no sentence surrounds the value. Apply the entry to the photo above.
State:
h=5 m=29
